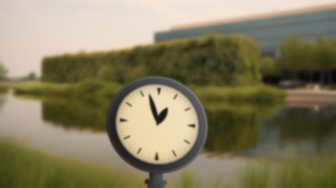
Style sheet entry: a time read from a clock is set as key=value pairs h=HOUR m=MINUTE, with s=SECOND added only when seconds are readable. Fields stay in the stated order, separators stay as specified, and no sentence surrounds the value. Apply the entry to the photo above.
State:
h=12 m=57
